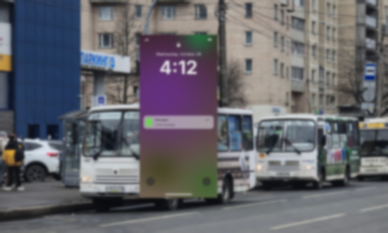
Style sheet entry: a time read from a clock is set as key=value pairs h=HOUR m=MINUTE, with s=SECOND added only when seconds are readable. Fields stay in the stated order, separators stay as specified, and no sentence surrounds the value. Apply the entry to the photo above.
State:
h=4 m=12
